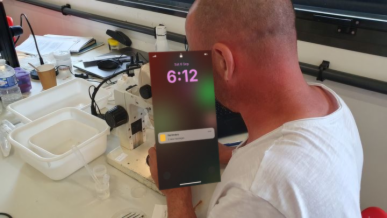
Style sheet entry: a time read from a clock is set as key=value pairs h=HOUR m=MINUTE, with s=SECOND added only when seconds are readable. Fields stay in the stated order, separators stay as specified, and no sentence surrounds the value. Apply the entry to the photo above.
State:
h=6 m=12
